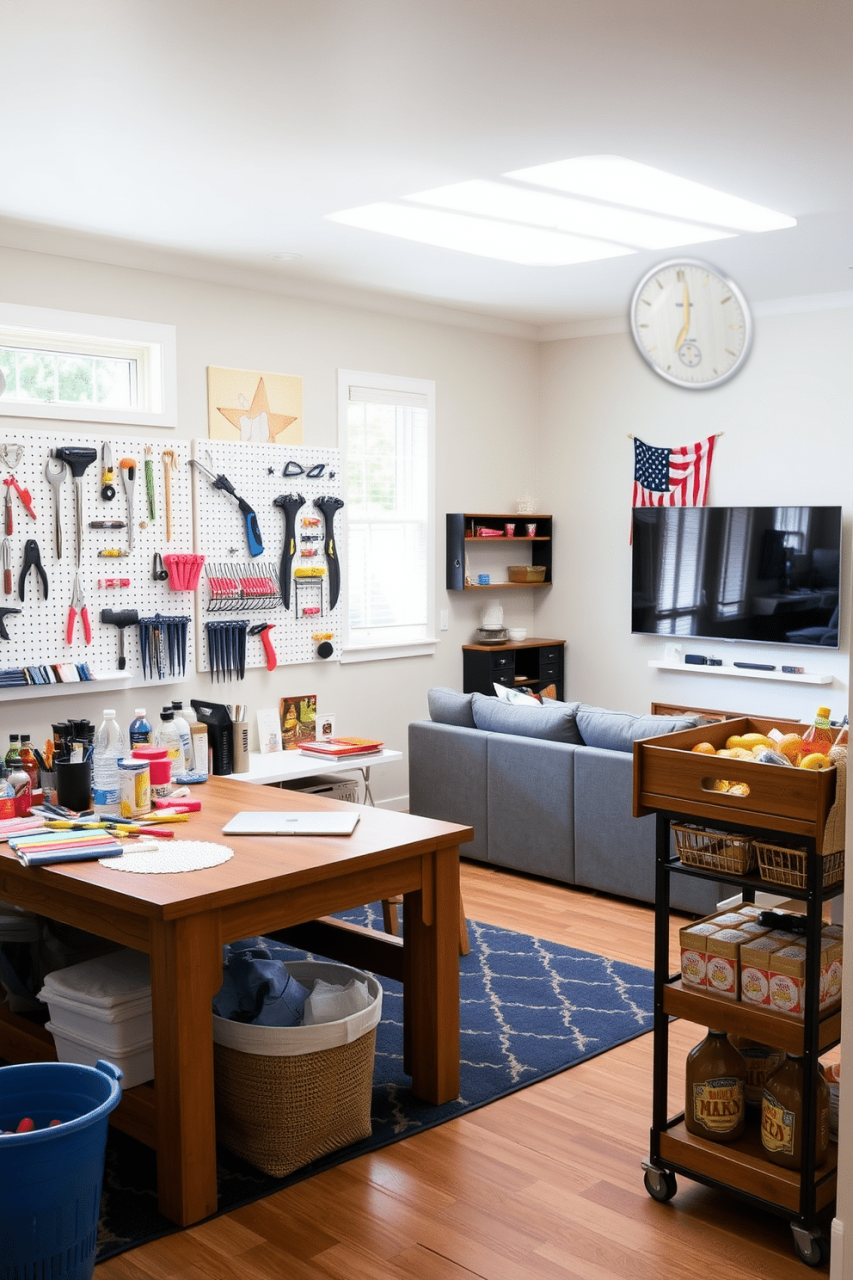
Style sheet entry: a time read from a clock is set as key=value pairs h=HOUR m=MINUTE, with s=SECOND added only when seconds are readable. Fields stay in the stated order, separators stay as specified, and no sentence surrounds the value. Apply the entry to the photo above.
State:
h=7 m=1
